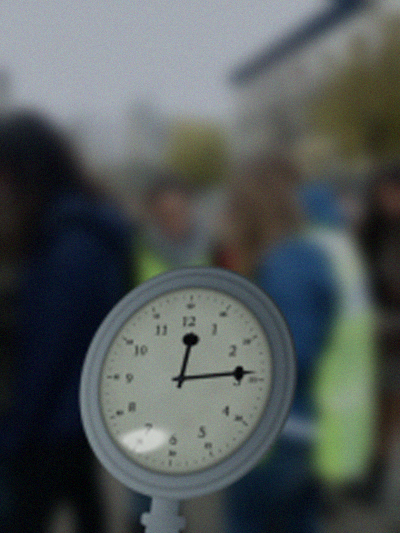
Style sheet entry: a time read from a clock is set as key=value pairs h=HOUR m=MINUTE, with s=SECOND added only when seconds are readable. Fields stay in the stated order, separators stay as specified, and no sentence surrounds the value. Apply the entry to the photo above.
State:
h=12 m=14
